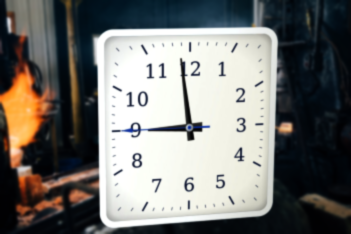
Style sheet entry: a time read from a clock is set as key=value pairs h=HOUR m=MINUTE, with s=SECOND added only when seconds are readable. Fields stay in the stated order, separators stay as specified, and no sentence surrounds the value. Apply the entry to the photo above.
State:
h=8 m=58 s=45
